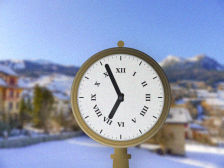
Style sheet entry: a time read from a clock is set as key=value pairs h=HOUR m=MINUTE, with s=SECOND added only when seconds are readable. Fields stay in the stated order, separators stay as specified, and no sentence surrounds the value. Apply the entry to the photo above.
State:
h=6 m=56
